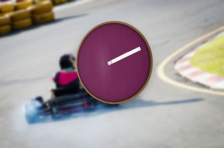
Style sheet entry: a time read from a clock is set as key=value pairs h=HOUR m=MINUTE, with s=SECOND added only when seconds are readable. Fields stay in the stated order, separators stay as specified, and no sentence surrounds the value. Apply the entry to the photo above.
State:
h=2 m=11
